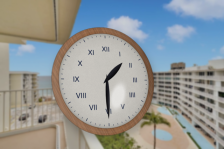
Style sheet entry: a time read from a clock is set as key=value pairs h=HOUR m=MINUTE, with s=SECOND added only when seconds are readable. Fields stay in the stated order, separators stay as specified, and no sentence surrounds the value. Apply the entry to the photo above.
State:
h=1 m=30
